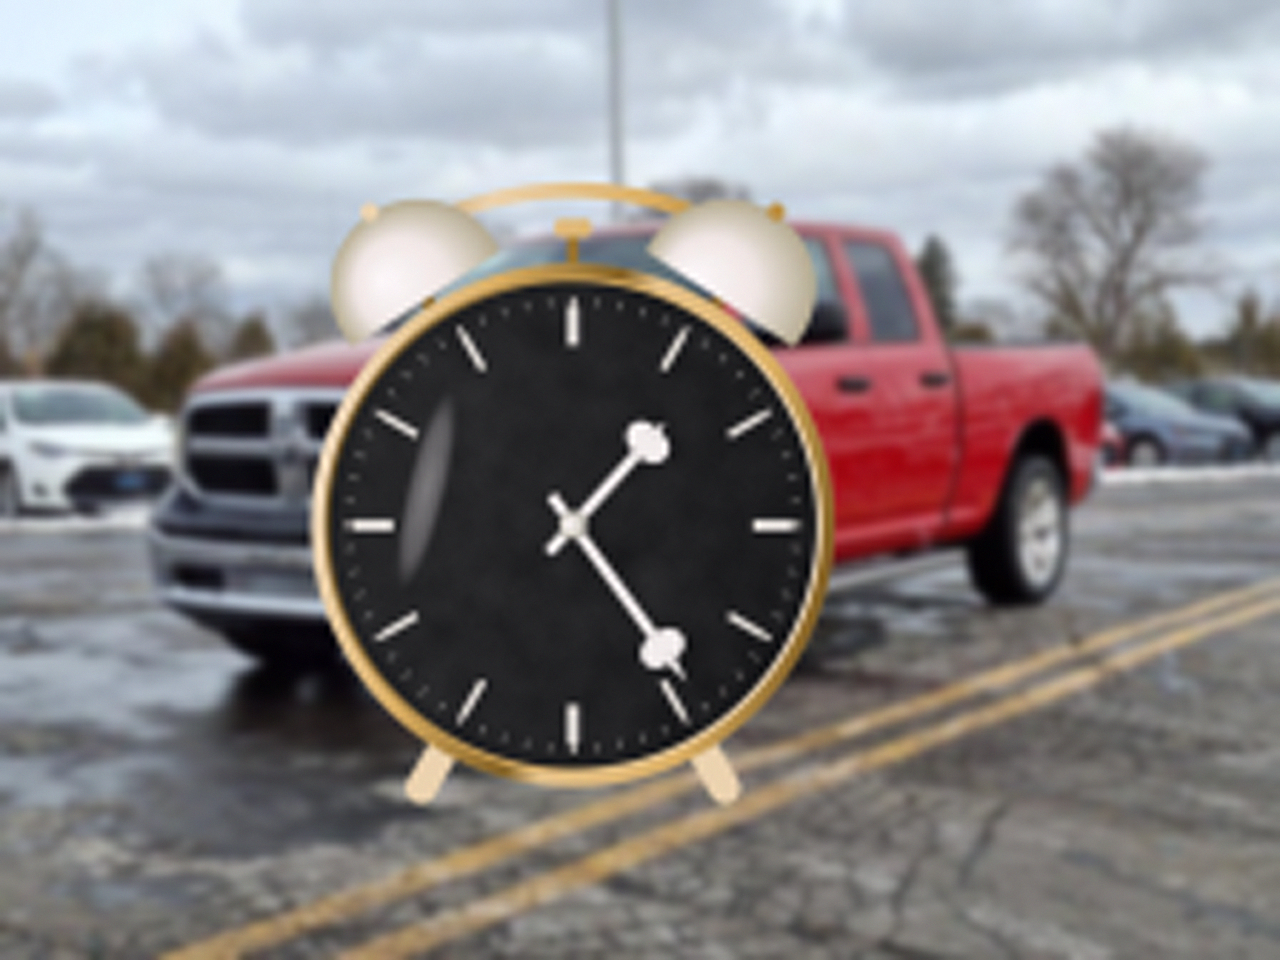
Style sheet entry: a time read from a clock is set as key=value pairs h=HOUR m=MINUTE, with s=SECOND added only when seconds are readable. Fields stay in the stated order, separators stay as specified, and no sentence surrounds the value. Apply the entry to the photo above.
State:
h=1 m=24
